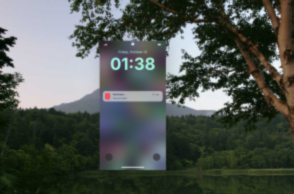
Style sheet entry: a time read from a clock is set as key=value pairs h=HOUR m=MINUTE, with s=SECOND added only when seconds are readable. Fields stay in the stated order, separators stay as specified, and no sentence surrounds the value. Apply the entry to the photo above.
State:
h=1 m=38
